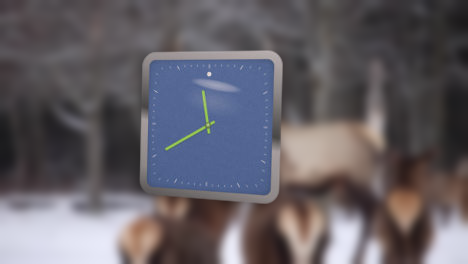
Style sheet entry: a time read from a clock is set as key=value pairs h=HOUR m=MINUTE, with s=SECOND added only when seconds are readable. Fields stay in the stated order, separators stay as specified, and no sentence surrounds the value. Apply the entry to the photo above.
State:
h=11 m=40
